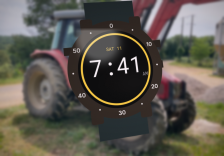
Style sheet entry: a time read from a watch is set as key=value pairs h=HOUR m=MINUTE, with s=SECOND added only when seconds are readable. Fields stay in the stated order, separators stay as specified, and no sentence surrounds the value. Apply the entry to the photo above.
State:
h=7 m=41
